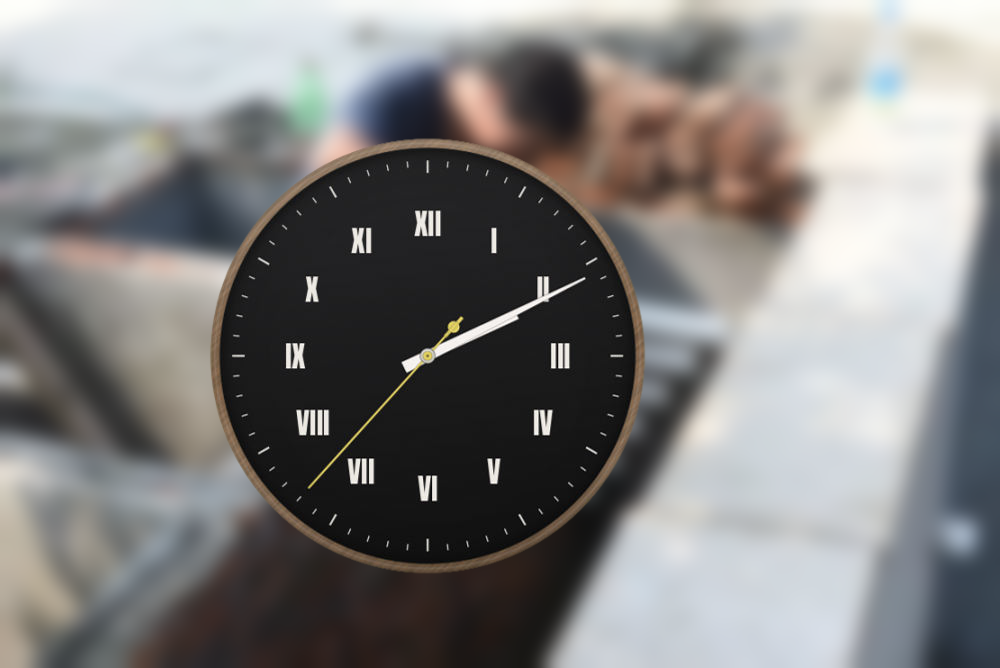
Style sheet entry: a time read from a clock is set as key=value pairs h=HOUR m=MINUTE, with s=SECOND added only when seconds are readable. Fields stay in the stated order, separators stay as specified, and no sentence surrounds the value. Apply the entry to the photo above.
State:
h=2 m=10 s=37
